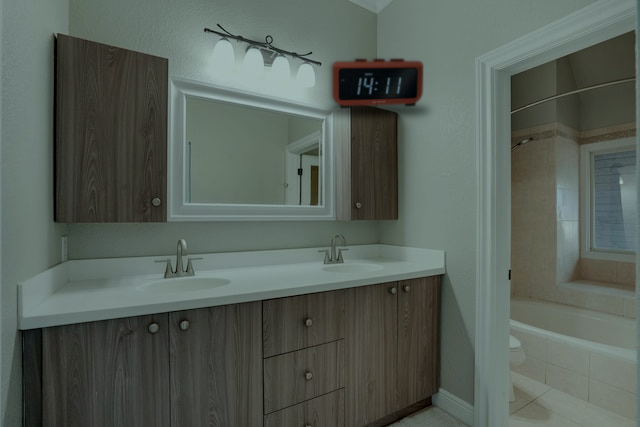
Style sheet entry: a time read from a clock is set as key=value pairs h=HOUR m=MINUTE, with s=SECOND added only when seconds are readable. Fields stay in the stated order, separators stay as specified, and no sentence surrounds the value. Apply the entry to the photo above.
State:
h=14 m=11
